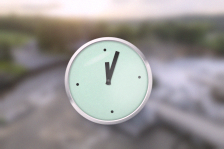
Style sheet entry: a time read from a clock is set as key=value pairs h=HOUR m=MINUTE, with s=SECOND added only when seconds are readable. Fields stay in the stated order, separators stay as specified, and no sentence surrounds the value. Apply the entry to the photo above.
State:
h=12 m=4
